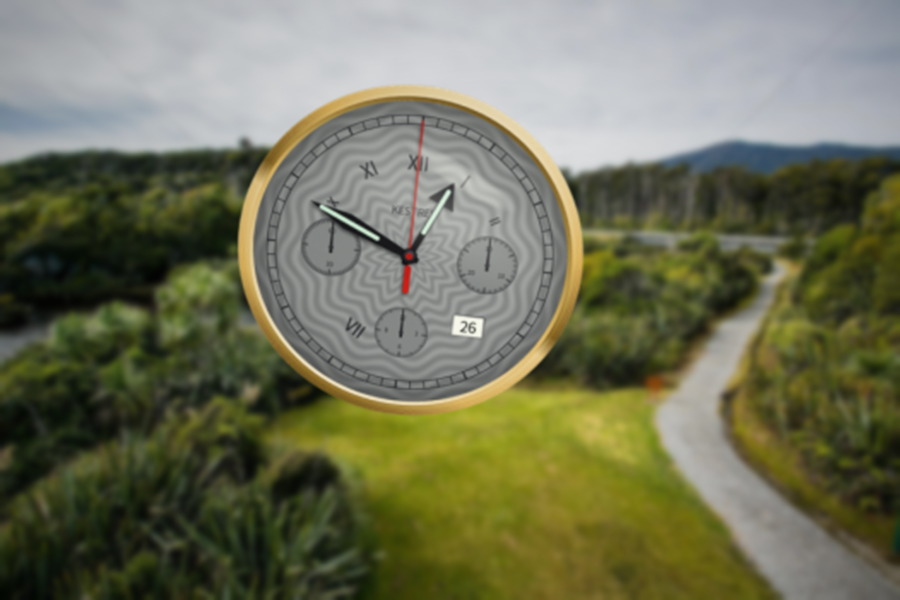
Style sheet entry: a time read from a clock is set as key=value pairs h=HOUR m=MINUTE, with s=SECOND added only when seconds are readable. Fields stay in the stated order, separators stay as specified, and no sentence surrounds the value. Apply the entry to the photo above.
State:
h=12 m=49
